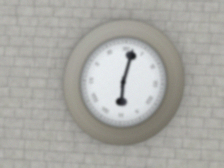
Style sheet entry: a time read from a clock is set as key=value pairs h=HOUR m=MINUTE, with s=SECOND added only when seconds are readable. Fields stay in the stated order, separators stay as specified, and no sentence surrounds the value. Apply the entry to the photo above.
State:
h=6 m=2
